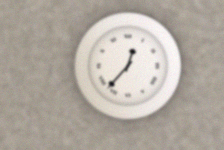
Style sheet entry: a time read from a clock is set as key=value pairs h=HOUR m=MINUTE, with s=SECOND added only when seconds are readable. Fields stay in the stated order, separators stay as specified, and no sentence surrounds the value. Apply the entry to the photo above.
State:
h=12 m=37
